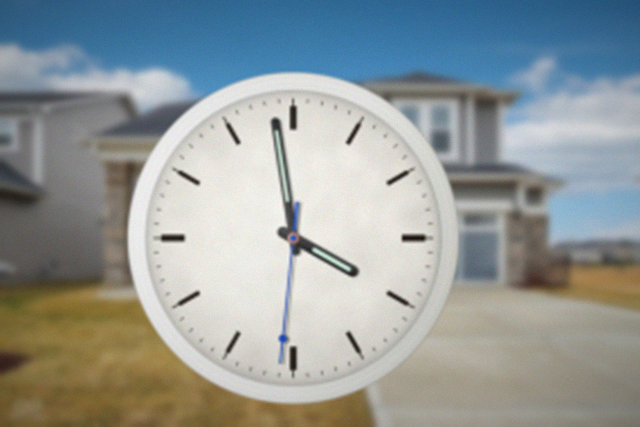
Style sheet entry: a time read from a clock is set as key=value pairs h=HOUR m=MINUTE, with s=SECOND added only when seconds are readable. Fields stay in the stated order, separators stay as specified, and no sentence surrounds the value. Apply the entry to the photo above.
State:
h=3 m=58 s=31
